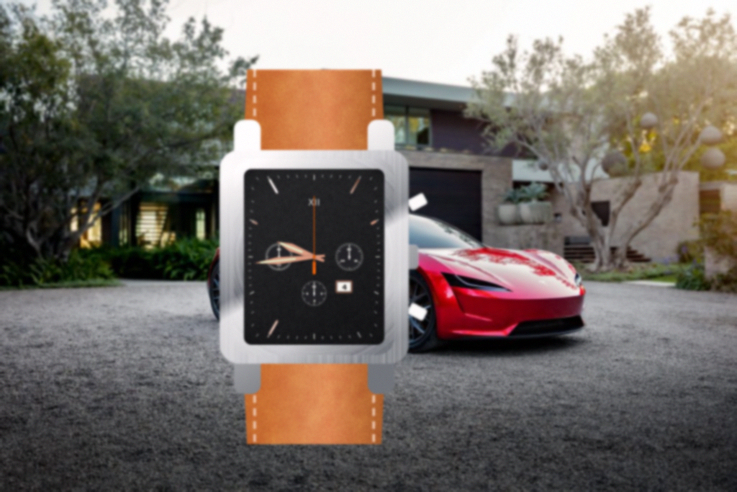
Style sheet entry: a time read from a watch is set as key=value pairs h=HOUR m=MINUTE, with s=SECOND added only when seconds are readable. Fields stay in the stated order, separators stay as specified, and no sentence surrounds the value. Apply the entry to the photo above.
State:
h=9 m=44
